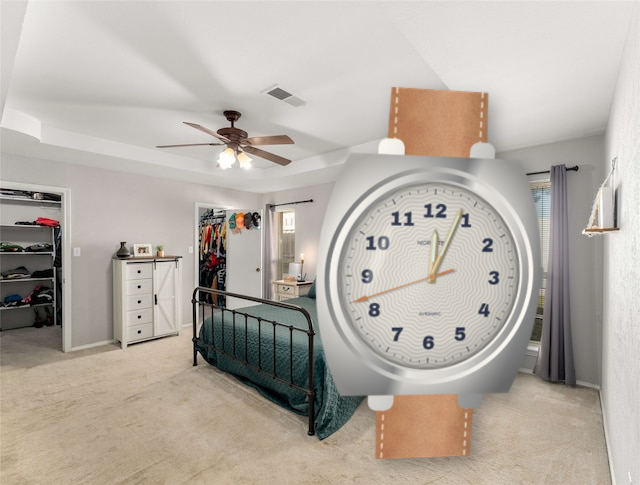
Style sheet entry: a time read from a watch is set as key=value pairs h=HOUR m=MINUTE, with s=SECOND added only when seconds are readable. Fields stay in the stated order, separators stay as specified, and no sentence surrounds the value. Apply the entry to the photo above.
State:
h=12 m=3 s=42
